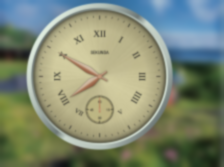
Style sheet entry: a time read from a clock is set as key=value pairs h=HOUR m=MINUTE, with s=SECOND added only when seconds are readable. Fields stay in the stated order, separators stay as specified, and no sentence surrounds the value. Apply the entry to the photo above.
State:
h=7 m=50
